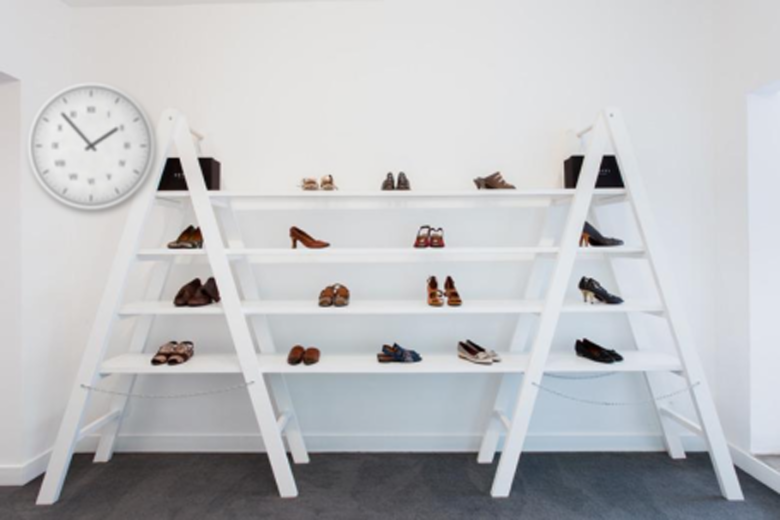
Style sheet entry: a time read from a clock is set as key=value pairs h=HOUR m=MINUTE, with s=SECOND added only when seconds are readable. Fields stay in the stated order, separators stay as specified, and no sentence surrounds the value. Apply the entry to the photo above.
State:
h=1 m=53
